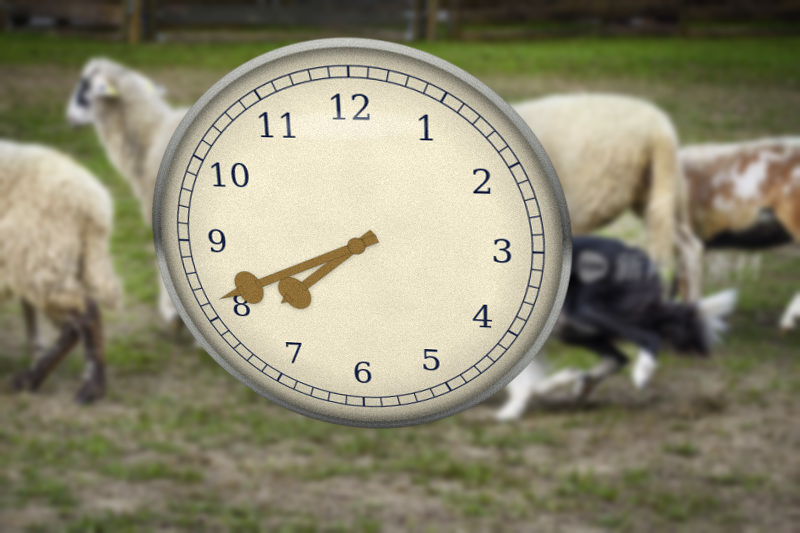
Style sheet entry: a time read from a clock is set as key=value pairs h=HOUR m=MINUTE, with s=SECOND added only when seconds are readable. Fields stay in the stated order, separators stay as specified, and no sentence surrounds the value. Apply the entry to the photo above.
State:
h=7 m=41
